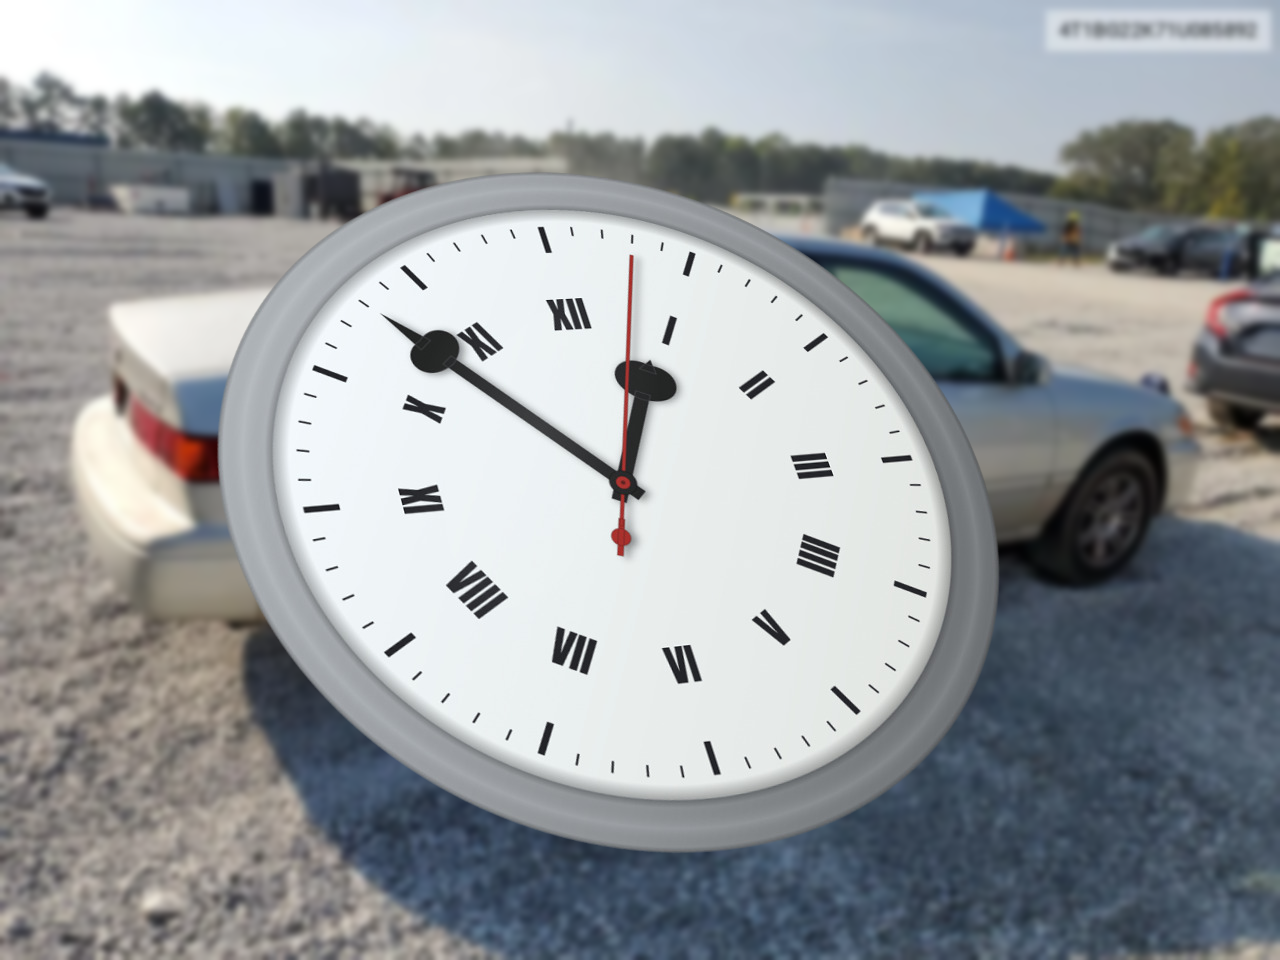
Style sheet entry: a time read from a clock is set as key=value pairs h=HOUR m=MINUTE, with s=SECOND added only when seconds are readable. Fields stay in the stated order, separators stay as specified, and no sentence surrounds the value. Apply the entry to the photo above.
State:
h=12 m=53 s=3
